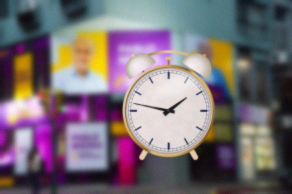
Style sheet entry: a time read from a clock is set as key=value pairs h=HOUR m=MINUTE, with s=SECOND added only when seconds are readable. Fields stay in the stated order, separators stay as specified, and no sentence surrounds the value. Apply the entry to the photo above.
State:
h=1 m=47
